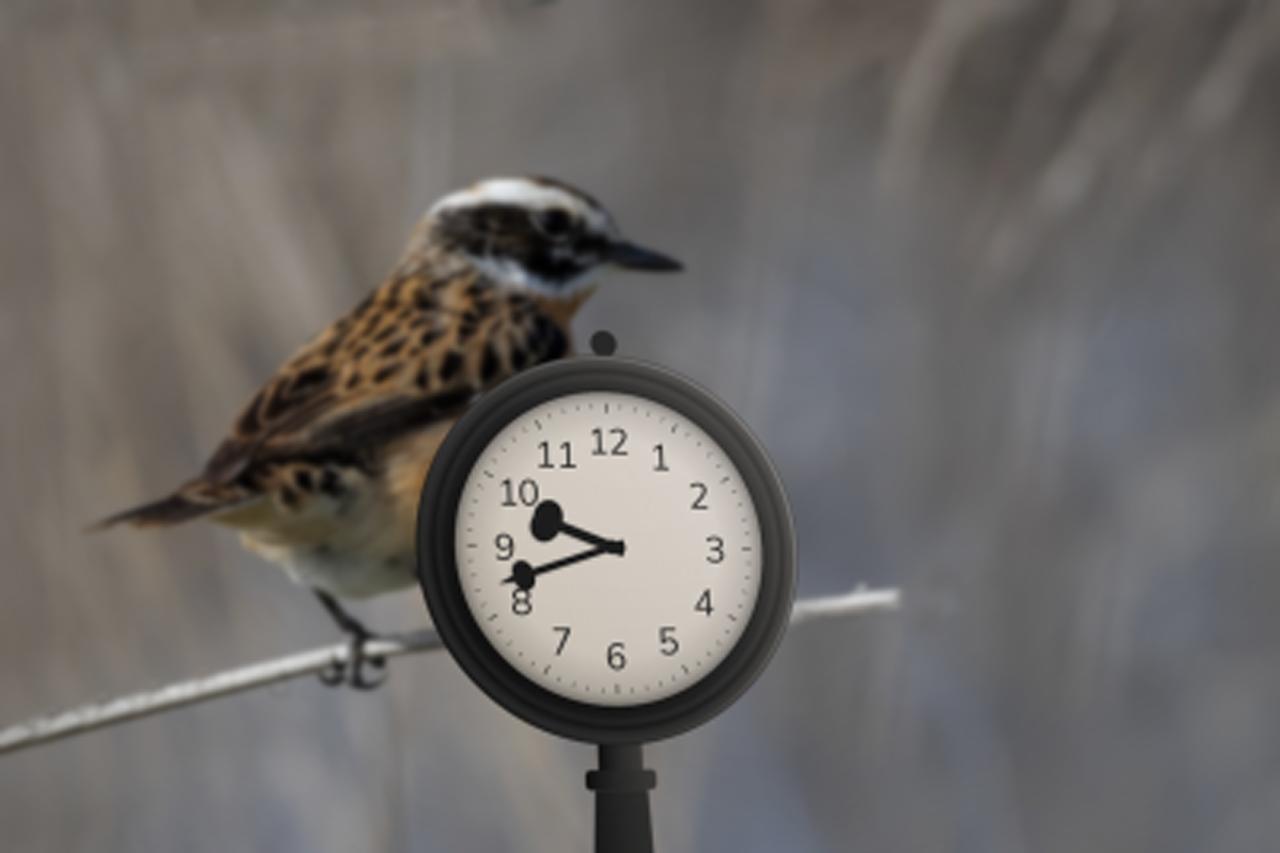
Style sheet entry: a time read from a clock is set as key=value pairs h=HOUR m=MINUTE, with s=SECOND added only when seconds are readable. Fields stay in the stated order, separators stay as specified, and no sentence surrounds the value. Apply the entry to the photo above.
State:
h=9 m=42
